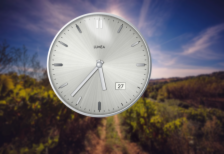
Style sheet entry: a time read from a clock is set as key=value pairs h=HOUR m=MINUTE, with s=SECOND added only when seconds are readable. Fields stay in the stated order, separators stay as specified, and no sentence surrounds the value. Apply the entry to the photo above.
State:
h=5 m=37
